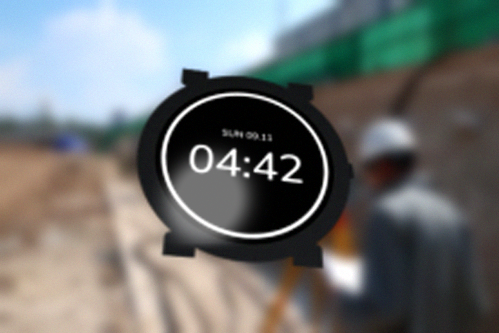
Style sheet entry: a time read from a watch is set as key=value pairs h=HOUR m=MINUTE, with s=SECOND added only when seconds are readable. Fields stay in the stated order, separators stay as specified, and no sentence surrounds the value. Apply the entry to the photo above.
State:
h=4 m=42
